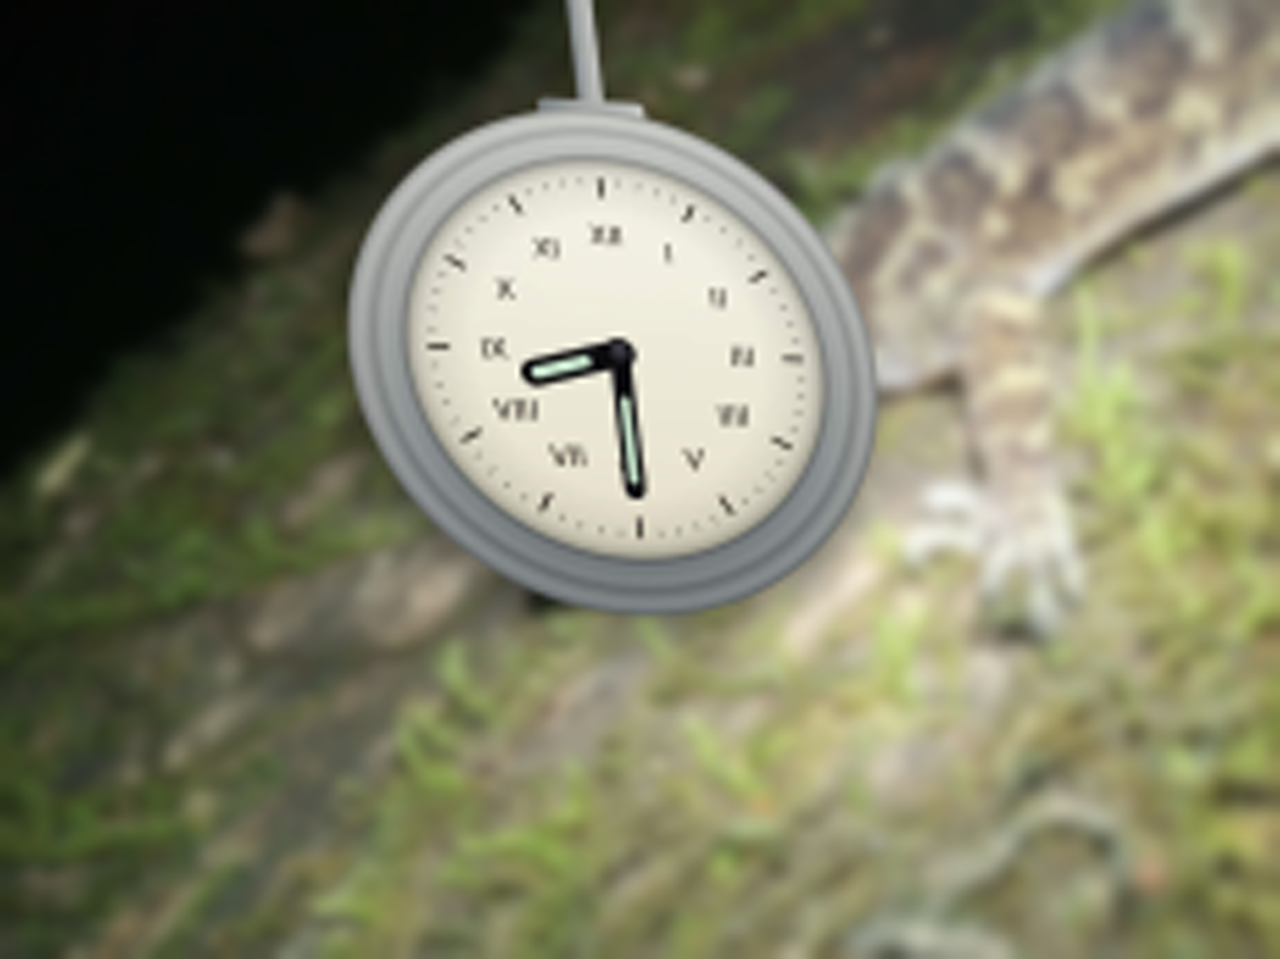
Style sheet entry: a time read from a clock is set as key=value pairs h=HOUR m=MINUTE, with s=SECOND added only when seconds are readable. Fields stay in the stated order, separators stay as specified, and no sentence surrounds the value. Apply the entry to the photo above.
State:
h=8 m=30
